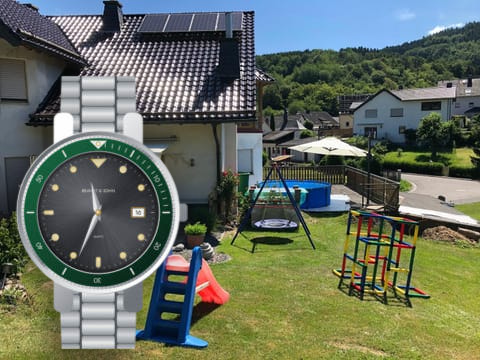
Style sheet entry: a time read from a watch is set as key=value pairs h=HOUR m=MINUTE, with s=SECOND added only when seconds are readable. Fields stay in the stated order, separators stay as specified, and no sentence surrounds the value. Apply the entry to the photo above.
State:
h=11 m=34
